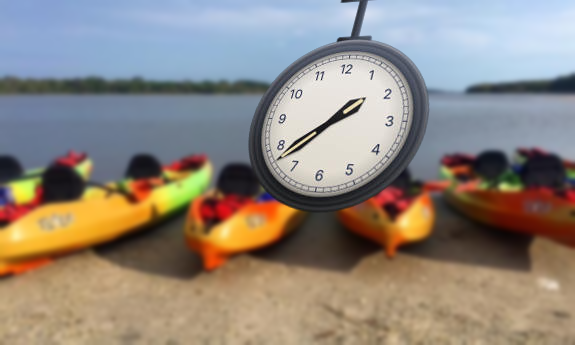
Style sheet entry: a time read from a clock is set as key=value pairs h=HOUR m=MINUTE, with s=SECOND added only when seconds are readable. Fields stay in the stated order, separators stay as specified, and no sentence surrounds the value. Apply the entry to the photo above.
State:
h=1 m=38
